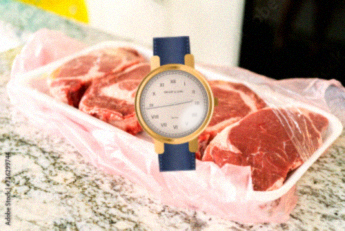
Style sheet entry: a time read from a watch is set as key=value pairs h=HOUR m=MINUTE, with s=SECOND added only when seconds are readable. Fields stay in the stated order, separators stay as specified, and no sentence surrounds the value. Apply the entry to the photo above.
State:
h=2 m=44
